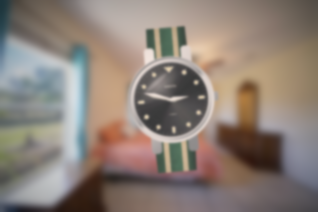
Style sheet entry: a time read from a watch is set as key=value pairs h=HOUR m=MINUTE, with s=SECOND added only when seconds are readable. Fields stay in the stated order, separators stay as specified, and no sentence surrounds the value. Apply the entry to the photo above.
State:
h=2 m=48
